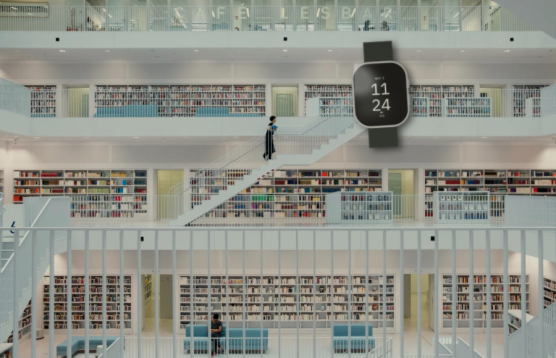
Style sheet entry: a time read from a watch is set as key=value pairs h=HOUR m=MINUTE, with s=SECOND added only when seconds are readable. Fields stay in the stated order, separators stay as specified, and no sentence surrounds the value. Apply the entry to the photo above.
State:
h=11 m=24
